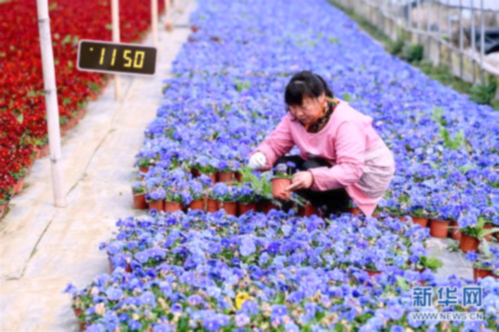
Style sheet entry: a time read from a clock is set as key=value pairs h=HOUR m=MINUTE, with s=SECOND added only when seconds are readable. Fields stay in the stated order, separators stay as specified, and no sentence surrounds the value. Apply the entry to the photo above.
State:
h=11 m=50
